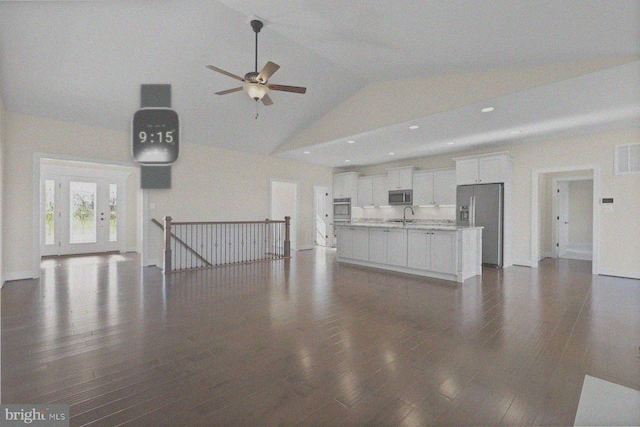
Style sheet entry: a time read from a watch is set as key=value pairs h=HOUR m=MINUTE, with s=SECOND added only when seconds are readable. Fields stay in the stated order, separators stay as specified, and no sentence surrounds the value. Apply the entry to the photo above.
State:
h=9 m=15
